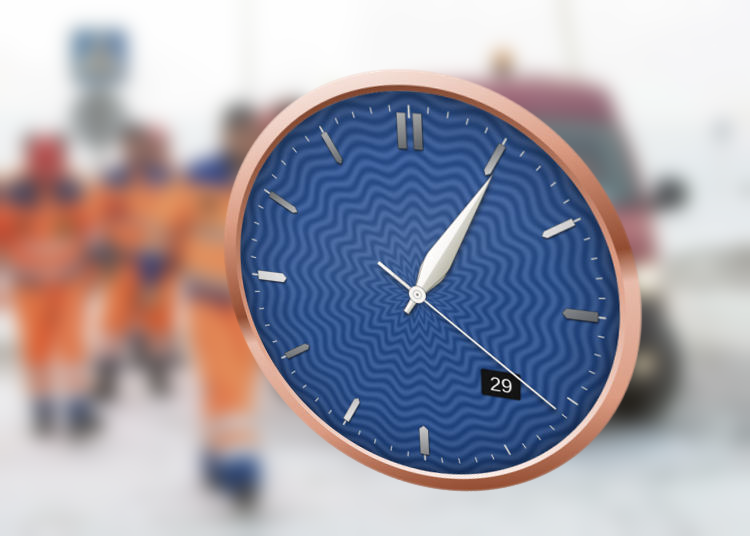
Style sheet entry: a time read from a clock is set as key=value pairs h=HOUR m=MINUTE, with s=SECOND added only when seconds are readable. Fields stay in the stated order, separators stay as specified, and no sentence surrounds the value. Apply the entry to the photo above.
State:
h=1 m=5 s=21
